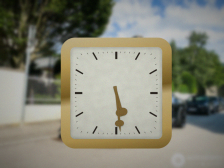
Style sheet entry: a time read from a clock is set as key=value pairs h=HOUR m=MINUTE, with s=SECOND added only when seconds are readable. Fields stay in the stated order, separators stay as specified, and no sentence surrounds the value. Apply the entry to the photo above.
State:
h=5 m=29
